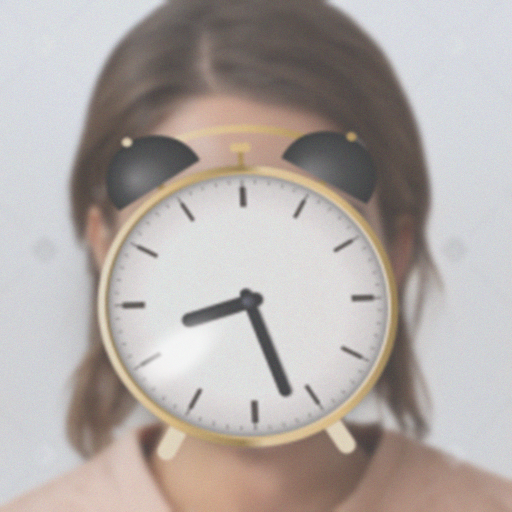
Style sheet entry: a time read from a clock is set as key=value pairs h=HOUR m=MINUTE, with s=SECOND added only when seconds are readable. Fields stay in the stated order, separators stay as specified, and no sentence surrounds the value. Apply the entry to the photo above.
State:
h=8 m=27
